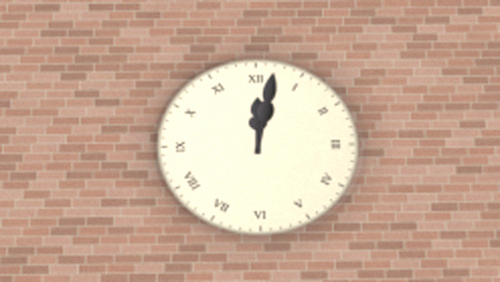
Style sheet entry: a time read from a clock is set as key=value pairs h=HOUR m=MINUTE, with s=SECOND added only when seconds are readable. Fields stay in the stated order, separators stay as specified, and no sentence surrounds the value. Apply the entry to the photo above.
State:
h=12 m=2
